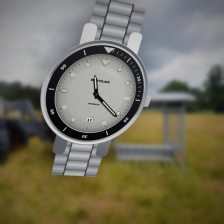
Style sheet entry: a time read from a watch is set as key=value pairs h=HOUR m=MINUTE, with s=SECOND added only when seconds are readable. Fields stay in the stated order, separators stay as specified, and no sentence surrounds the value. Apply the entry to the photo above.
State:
h=11 m=21
